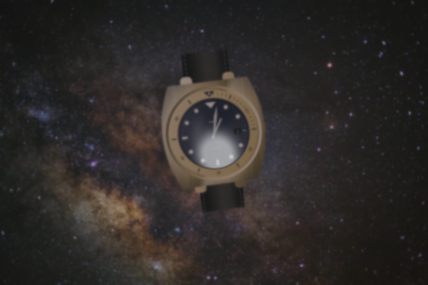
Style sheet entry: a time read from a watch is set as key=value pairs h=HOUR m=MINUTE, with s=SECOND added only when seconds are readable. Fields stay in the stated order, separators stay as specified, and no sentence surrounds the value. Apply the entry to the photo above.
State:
h=1 m=2
